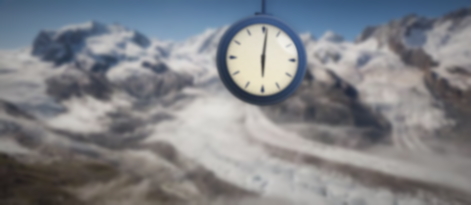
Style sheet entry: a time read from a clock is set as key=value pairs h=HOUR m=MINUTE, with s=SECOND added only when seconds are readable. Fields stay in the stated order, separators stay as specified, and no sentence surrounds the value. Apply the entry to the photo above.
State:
h=6 m=1
